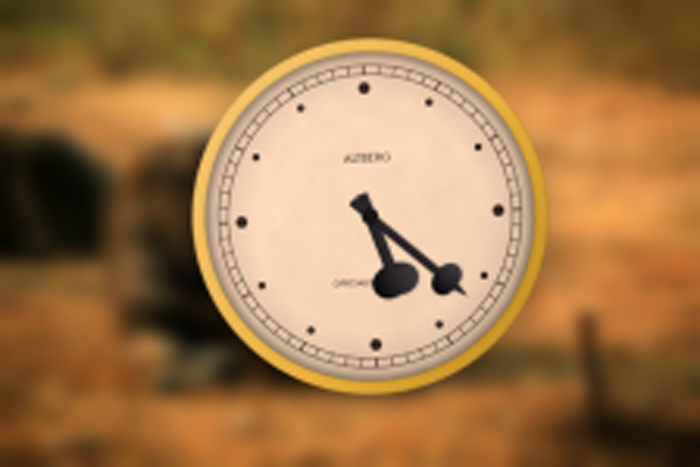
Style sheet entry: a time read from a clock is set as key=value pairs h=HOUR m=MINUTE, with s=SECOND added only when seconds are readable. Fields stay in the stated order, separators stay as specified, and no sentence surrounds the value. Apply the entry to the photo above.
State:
h=5 m=22
